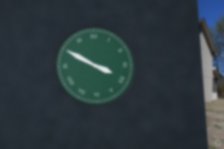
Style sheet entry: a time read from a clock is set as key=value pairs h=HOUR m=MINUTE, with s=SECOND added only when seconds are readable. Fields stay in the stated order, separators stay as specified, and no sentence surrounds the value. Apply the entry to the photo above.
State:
h=3 m=50
